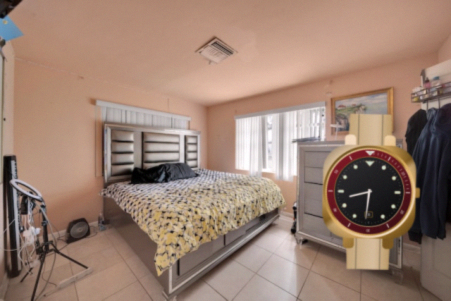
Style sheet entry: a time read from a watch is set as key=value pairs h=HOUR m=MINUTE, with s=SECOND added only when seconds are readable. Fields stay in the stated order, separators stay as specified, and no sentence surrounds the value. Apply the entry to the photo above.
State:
h=8 m=31
